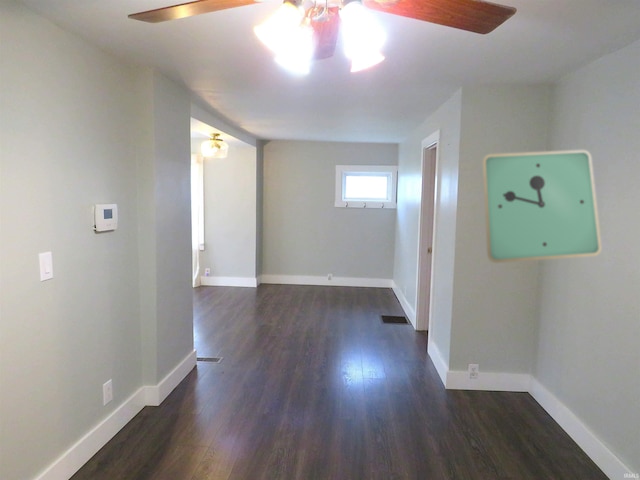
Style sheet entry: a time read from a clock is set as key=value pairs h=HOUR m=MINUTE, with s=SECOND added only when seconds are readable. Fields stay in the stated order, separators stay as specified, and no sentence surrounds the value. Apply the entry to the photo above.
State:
h=11 m=48
